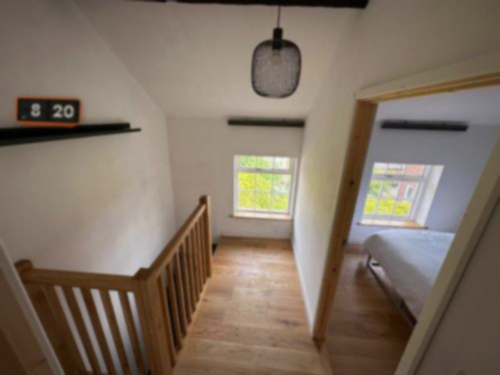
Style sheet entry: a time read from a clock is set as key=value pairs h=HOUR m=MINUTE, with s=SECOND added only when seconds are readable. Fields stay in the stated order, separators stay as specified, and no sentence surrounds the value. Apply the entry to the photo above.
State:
h=8 m=20
